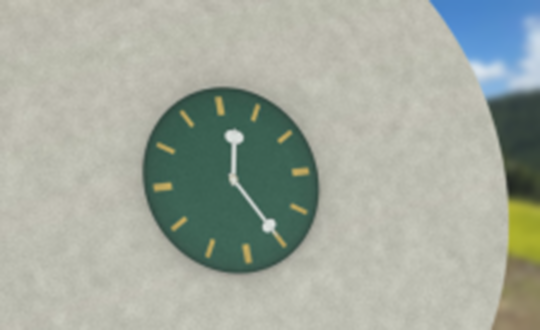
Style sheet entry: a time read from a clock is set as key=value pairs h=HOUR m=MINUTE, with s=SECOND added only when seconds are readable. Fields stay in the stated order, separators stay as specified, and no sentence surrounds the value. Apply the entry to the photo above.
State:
h=12 m=25
